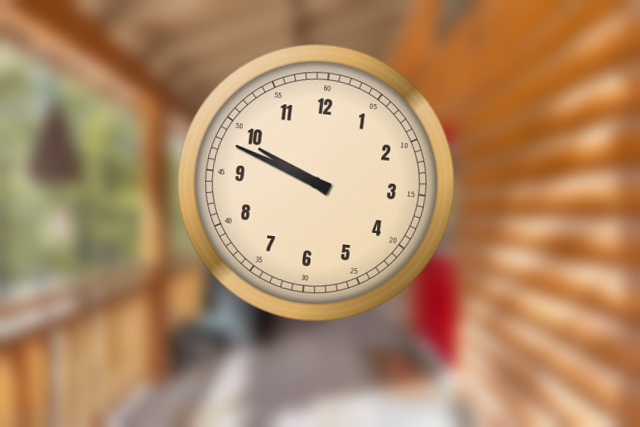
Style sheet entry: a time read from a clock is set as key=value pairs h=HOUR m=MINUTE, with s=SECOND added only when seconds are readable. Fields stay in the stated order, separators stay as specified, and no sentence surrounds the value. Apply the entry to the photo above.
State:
h=9 m=48
